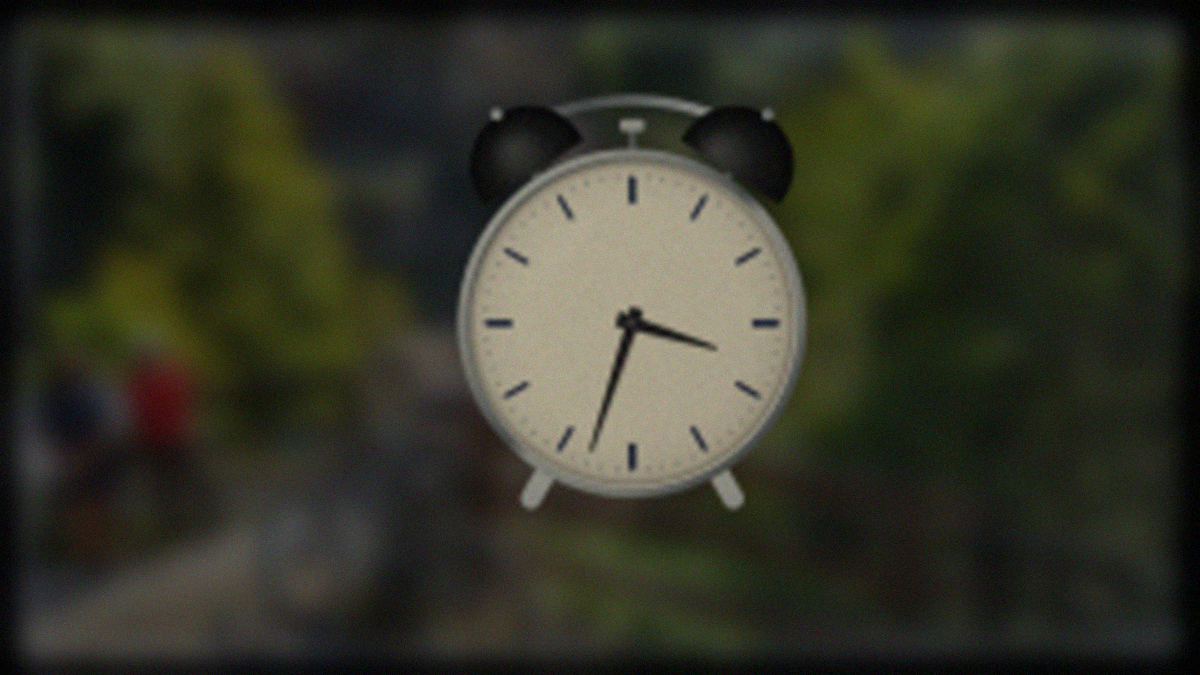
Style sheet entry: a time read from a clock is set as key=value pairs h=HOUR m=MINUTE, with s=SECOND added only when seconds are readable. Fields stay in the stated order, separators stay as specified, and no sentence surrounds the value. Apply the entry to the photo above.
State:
h=3 m=33
